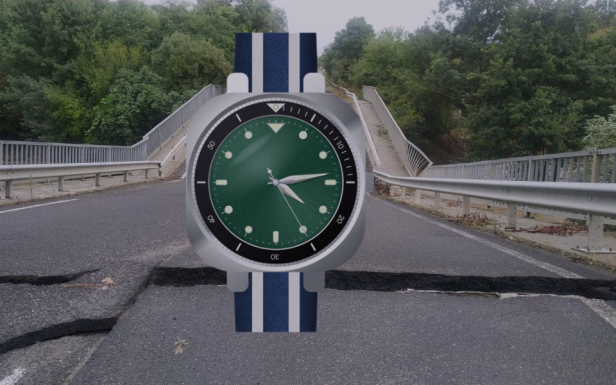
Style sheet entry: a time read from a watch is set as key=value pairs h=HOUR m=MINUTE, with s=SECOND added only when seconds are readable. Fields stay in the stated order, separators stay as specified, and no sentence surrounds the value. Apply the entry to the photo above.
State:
h=4 m=13 s=25
